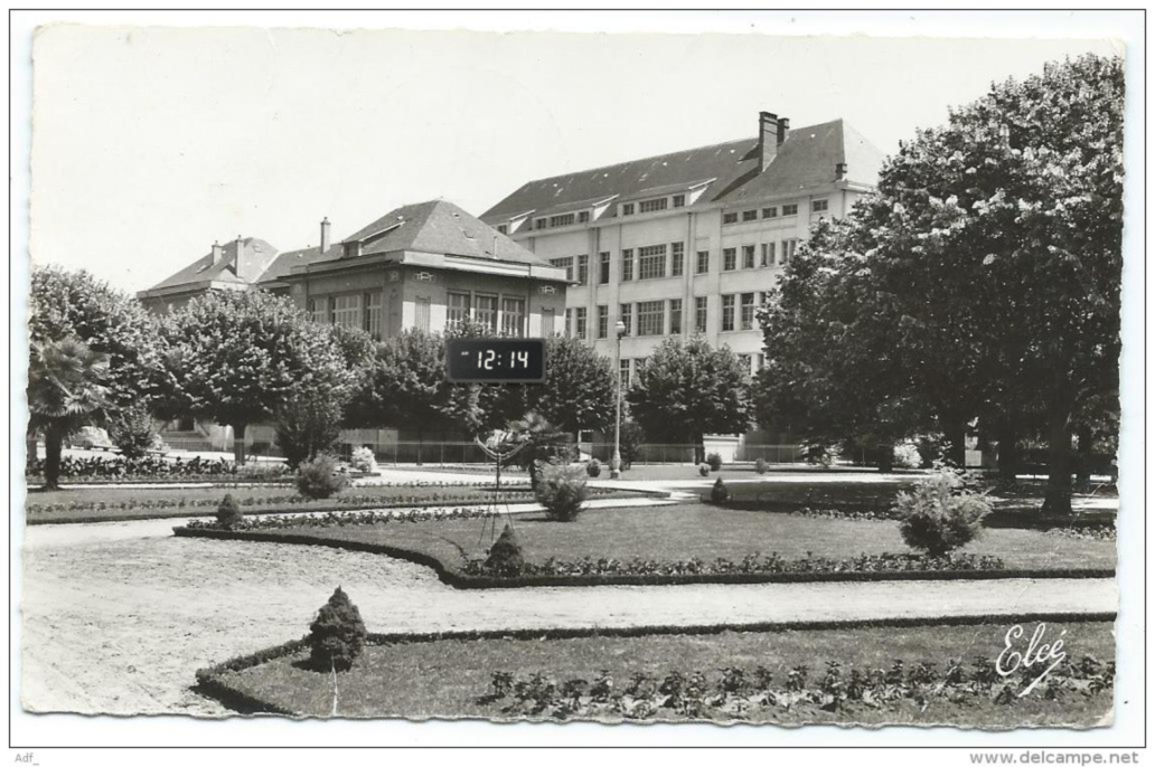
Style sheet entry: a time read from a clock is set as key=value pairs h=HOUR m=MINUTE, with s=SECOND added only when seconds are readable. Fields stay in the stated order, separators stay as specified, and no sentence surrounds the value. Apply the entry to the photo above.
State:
h=12 m=14
